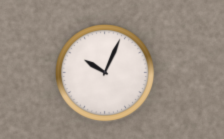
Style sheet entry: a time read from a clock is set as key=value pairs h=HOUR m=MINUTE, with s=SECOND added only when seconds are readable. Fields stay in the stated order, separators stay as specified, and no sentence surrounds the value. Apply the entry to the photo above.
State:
h=10 m=4
